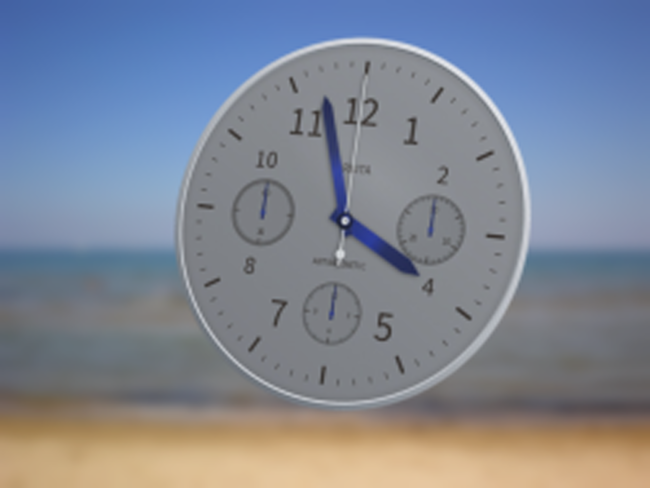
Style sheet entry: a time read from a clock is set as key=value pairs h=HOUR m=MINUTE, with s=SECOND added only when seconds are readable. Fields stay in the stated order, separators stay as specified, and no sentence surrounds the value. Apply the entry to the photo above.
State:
h=3 m=57
